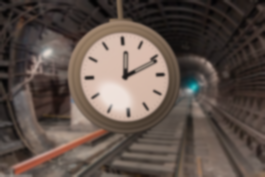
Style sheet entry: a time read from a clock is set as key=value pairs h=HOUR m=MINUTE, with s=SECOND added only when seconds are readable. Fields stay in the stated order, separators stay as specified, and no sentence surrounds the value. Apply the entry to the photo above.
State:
h=12 m=11
